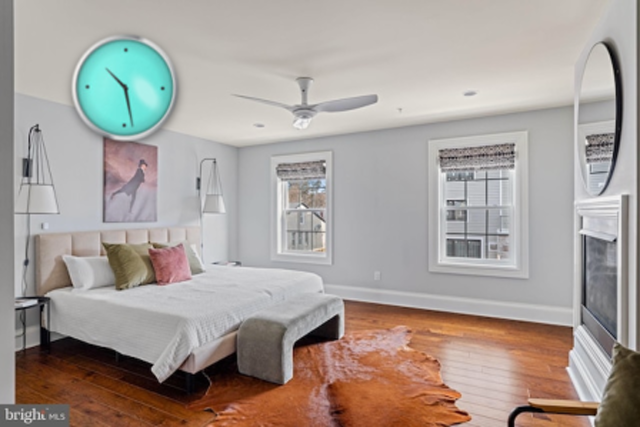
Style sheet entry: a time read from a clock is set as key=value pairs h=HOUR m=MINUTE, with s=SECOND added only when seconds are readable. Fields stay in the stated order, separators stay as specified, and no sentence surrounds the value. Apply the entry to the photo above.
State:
h=10 m=28
